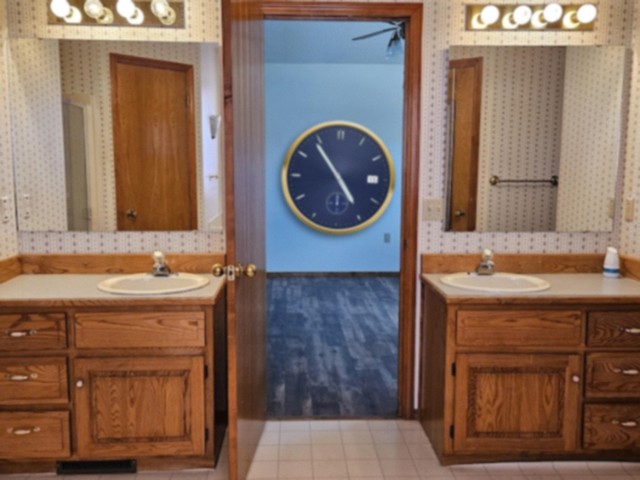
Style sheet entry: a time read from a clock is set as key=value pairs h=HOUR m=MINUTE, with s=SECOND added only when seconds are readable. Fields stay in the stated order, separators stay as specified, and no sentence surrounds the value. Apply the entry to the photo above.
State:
h=4 m=54
